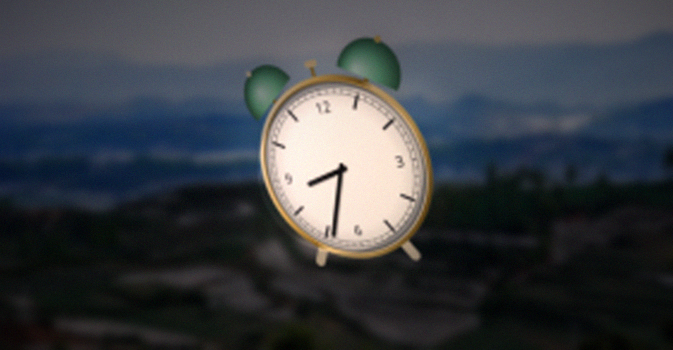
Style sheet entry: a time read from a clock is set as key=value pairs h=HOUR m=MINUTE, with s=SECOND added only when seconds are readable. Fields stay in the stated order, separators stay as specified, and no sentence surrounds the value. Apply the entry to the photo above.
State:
h=8 m=34
